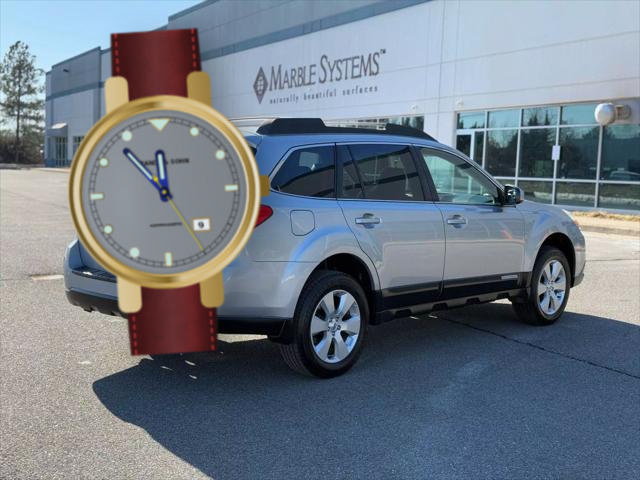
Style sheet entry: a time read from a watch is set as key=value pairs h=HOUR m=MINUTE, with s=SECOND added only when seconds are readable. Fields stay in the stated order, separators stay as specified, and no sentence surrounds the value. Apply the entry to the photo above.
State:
h=11 m=53 s=25
